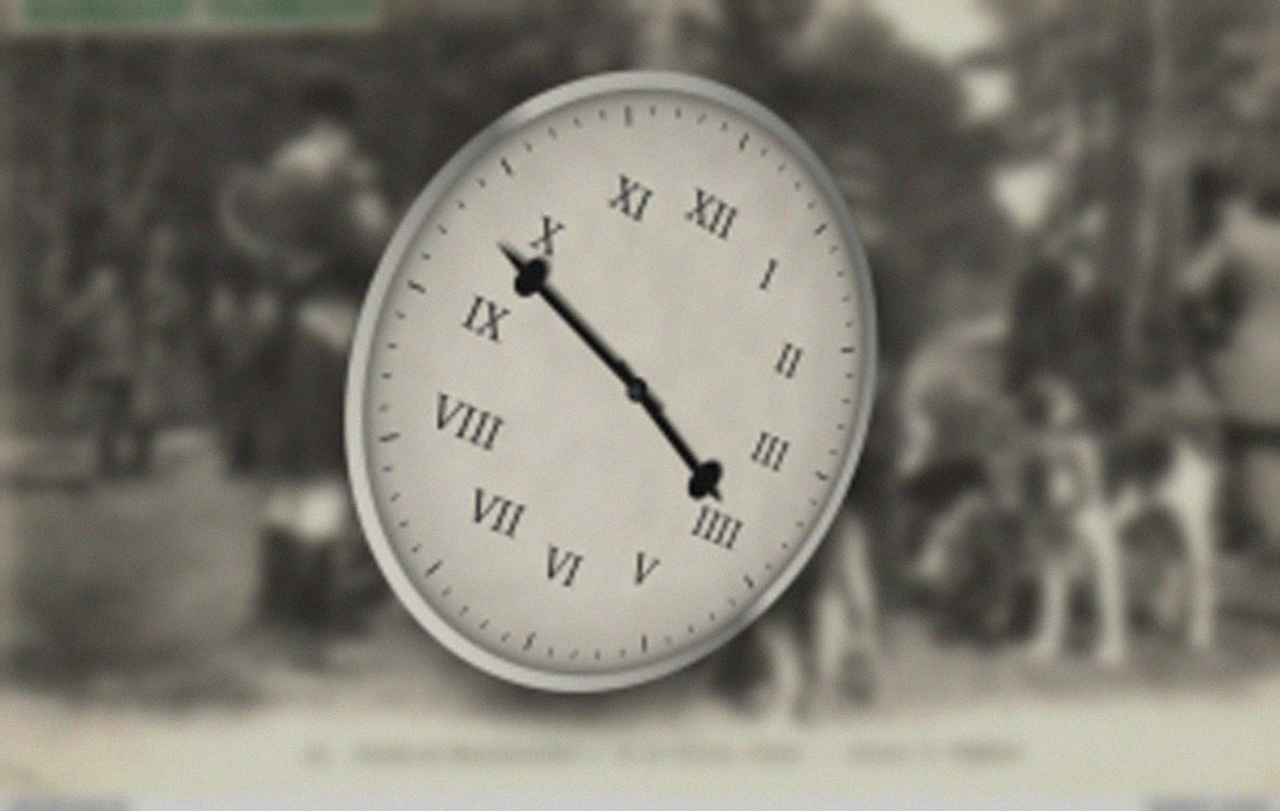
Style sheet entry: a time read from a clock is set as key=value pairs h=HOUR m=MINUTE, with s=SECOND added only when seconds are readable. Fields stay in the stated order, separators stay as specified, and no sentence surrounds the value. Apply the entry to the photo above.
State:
h=3 m=48
